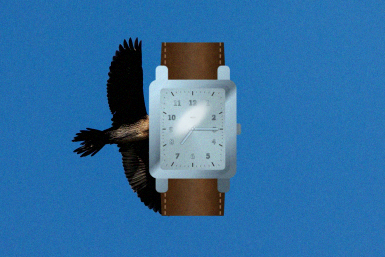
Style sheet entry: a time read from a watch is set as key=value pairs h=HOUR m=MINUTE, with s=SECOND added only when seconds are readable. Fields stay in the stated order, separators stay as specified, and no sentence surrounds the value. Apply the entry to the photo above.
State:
h=7 m=15
